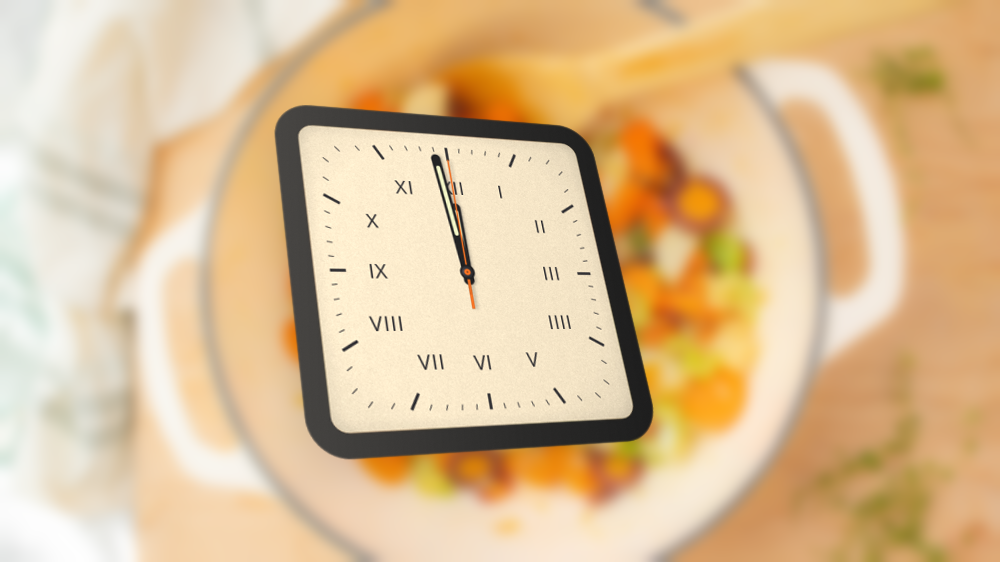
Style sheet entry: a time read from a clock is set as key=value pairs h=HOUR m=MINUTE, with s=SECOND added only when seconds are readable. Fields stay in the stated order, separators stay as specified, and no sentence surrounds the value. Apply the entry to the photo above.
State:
h=11 m=59 s=0
